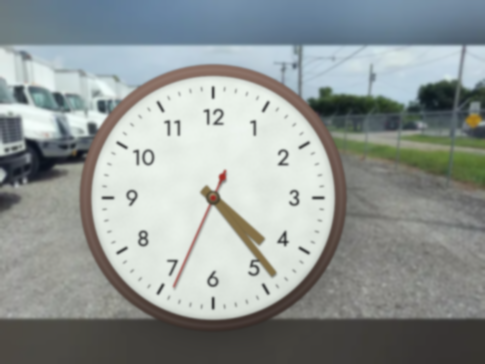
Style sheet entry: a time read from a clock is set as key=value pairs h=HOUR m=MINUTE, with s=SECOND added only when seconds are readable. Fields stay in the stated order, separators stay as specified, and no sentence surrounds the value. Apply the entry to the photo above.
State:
h=4 m=23 s=34
